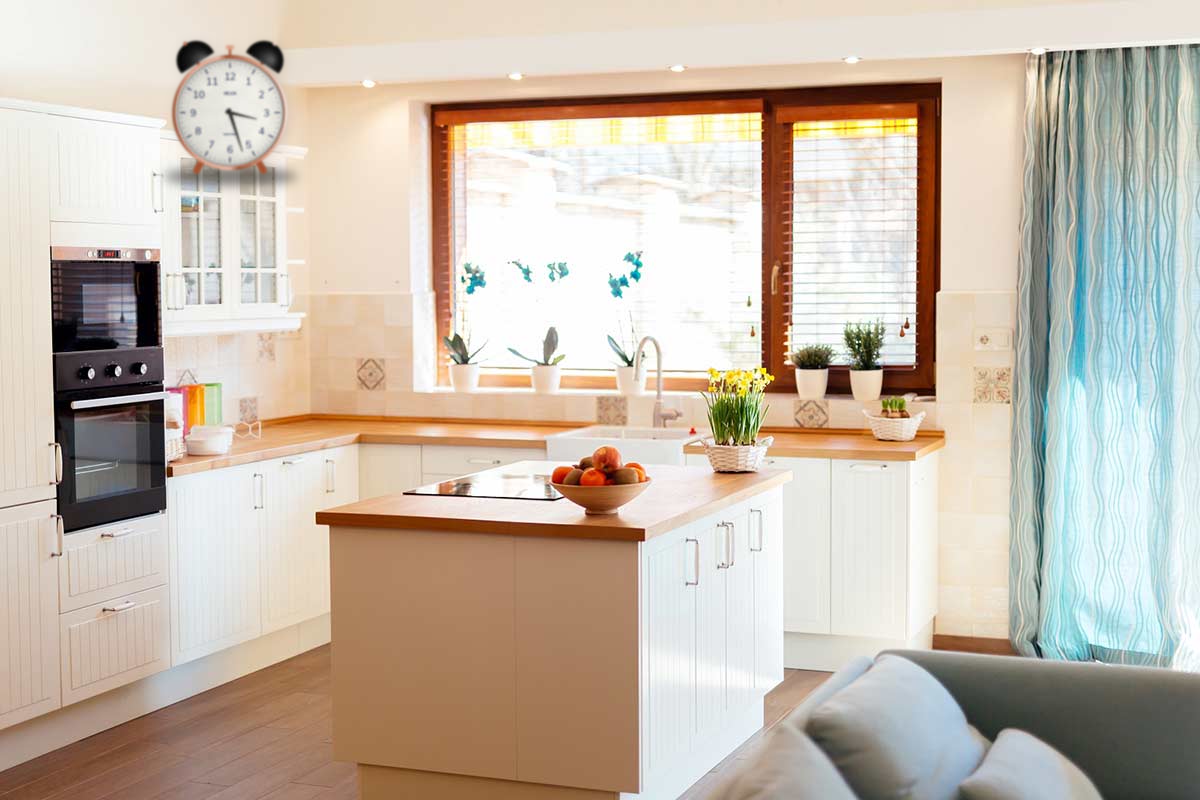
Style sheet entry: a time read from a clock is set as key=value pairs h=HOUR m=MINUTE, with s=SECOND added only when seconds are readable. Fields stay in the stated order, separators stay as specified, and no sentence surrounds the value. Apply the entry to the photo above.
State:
h=3 m=27
